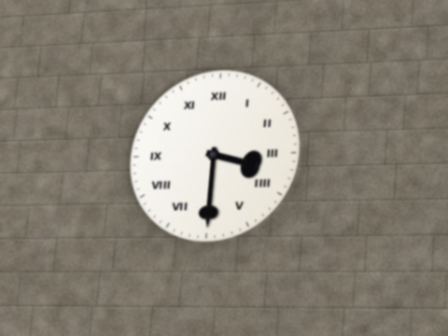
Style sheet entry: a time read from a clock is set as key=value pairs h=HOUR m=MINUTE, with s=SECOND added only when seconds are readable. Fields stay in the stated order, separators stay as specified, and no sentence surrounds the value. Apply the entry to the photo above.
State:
h=3 m=30
